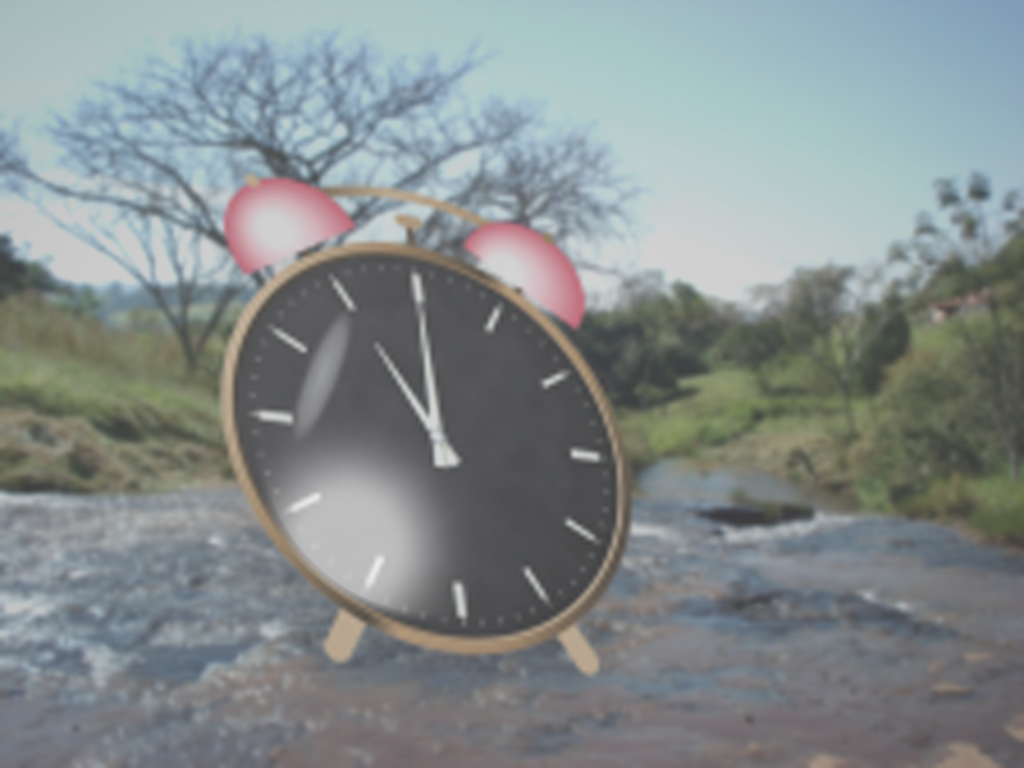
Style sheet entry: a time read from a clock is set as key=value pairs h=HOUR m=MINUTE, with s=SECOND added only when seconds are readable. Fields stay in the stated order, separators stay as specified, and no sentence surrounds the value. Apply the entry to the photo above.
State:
h=11 m=0
